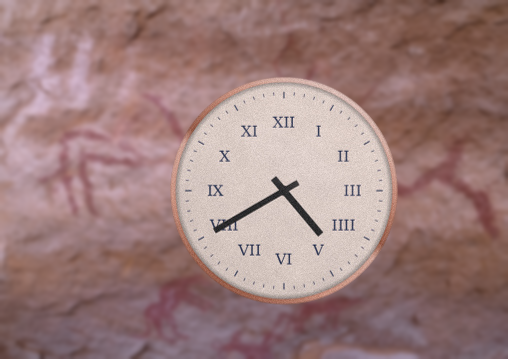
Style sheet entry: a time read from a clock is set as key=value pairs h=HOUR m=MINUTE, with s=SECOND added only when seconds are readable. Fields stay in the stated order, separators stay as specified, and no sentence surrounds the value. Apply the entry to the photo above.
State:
h=4 m=40
